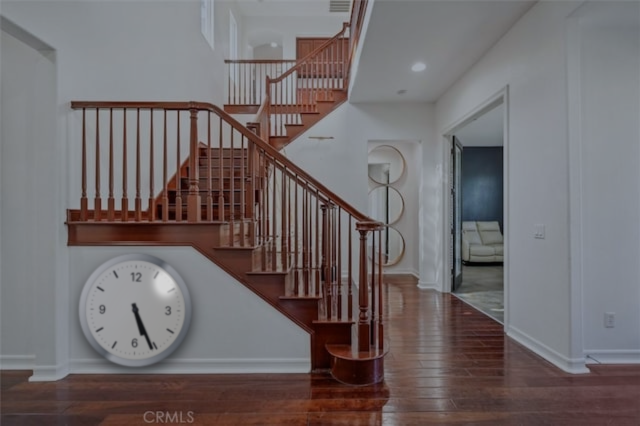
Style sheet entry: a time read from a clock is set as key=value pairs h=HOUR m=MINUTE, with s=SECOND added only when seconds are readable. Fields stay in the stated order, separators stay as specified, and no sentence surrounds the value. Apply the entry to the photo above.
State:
h=5 m=26
